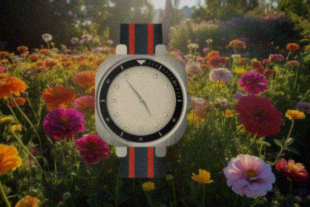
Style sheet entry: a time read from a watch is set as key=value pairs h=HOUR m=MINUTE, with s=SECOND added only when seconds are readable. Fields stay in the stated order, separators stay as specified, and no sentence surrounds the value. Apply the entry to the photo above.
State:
h=4 m=54
